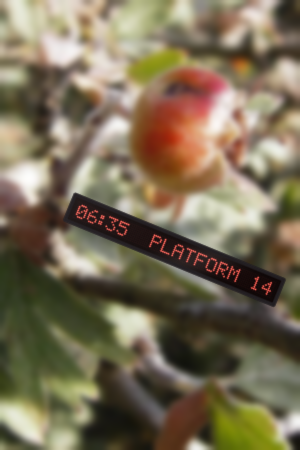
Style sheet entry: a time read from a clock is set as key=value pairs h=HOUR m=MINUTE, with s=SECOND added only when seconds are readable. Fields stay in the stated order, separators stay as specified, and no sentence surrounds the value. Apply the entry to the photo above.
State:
h=6 m=35
